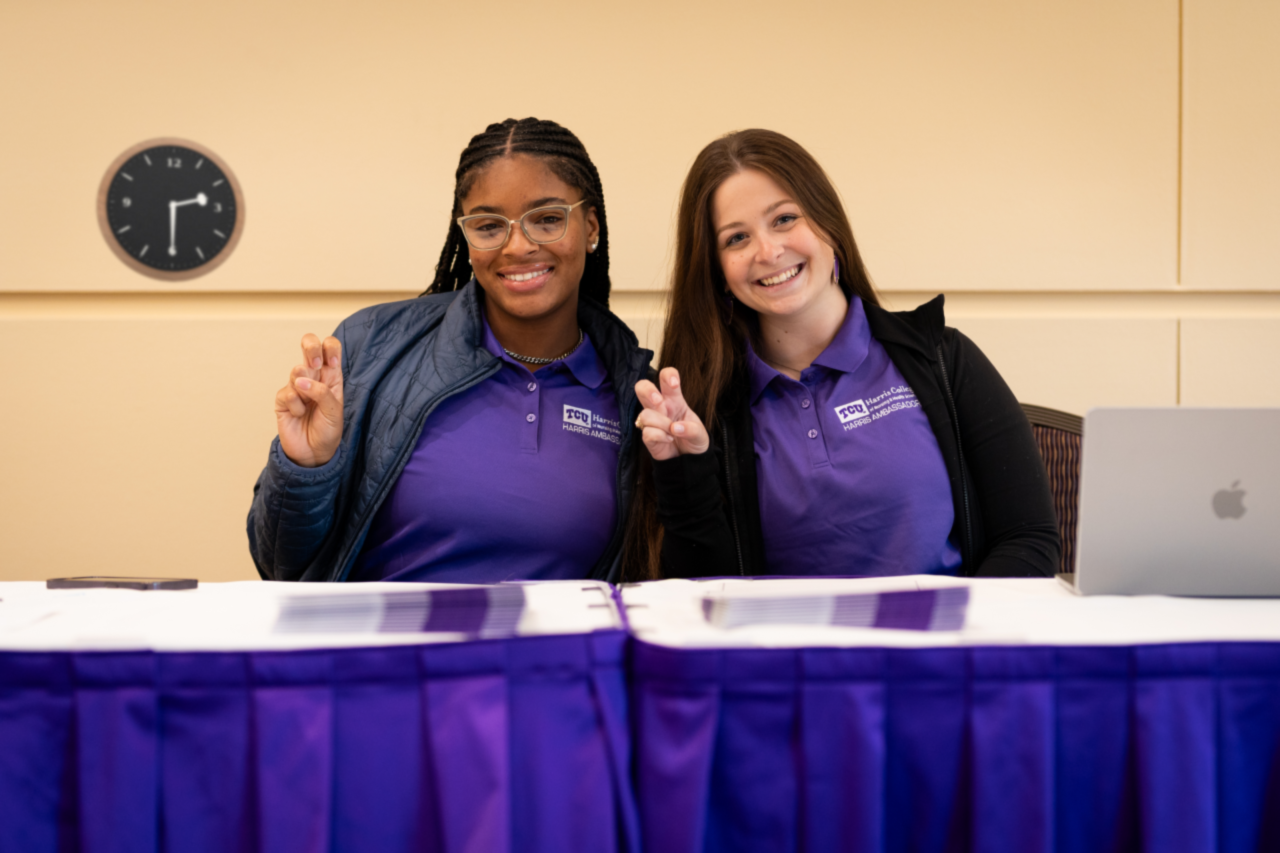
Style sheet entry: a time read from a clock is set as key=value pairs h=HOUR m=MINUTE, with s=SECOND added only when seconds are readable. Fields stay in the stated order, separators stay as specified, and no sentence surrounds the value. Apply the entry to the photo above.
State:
h=2 m=30
